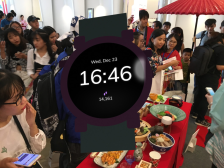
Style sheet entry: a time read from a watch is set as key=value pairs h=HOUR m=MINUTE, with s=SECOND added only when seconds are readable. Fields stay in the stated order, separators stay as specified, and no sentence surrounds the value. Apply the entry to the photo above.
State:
h=16 m=46
